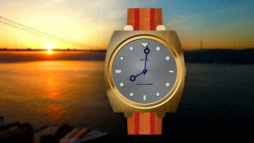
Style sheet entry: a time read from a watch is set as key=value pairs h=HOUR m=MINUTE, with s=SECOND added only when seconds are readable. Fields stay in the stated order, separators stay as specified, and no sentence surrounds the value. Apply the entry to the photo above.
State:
h=8 m=1
